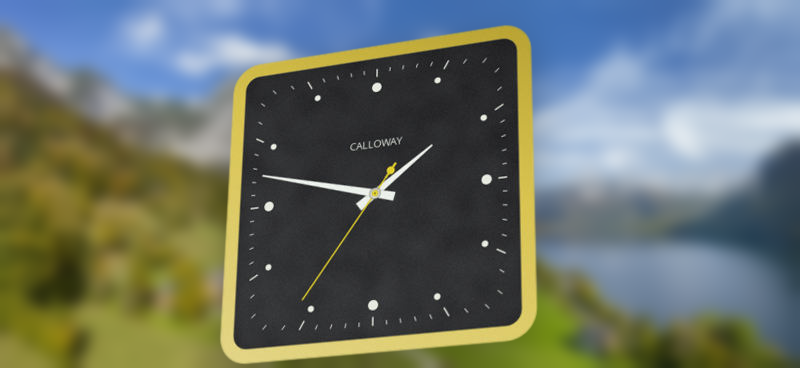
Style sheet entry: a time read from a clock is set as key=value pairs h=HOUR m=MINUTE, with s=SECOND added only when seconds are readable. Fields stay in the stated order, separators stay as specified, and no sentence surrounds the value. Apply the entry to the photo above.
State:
h=1 m=47 s=36
